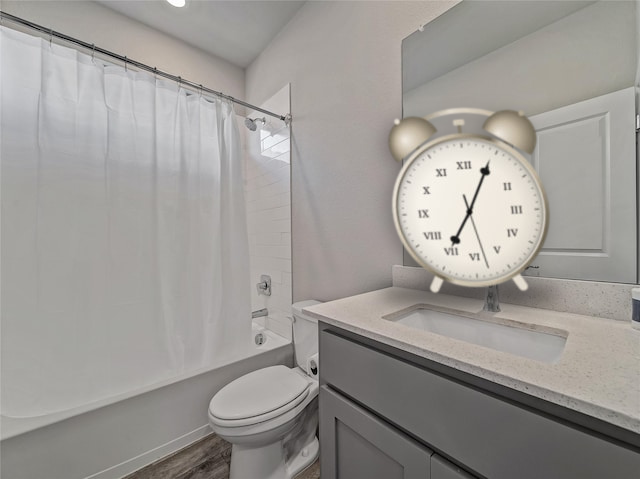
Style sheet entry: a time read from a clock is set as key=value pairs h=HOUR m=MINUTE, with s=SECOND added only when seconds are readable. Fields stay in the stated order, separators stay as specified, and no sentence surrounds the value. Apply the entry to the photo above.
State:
h=7 m=4 s=28
